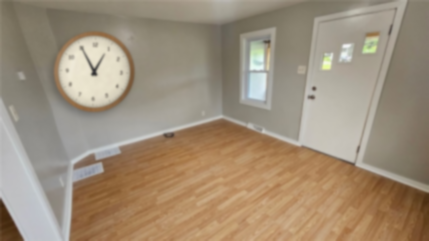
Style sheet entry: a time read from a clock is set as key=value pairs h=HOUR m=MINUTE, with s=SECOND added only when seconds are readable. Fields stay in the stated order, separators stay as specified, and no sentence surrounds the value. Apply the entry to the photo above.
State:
h=12 m=55
